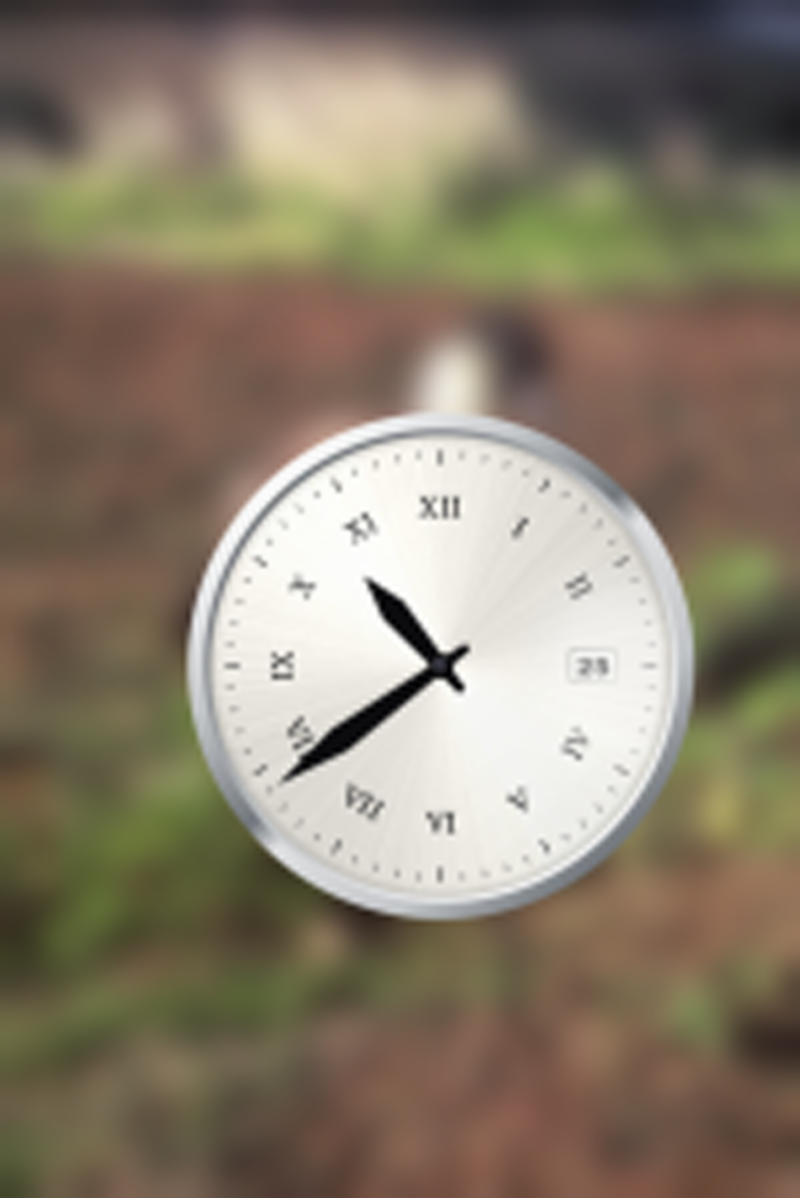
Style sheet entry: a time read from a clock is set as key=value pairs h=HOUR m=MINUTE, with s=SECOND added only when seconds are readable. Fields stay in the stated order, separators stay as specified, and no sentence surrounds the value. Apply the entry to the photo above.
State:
h=10 m=39
